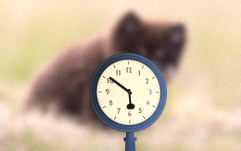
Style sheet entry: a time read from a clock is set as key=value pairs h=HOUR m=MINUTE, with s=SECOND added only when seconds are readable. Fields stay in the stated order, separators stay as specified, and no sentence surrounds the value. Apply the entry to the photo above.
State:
h=5 m=51
